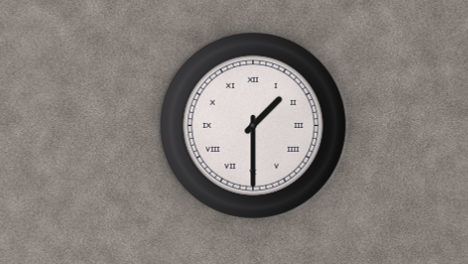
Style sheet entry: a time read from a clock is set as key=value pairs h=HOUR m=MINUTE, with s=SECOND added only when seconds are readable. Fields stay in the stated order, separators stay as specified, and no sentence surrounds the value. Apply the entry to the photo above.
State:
h=1 m=30
